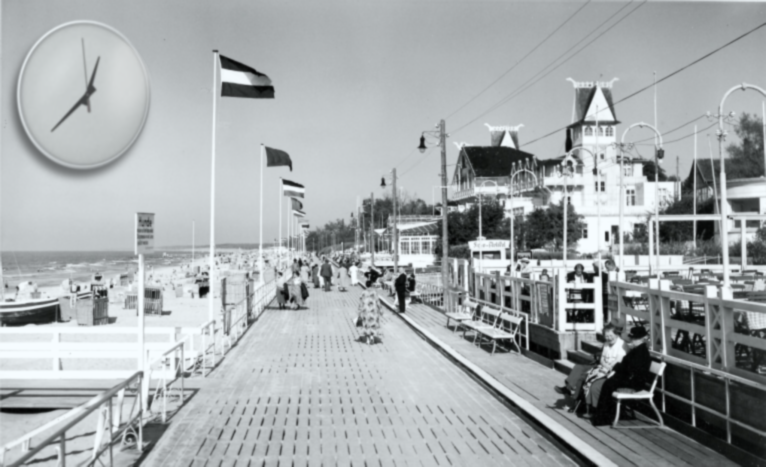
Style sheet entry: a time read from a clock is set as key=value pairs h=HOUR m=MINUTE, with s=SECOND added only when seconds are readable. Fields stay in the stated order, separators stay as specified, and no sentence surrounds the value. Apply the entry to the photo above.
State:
h=12 m=37 s=59
